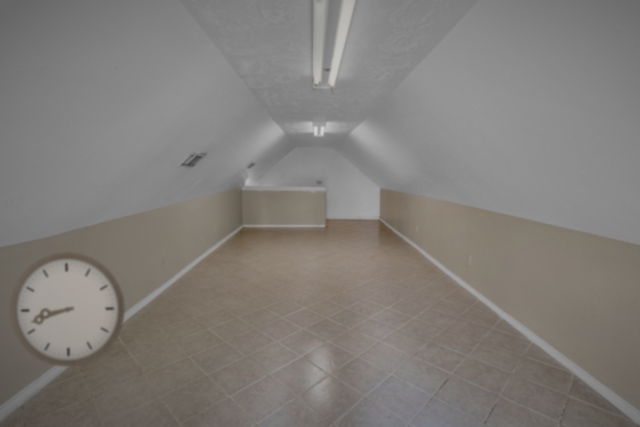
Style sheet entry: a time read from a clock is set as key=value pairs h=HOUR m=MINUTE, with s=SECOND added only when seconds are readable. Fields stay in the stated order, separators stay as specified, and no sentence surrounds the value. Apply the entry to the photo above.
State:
h=8 m=42
